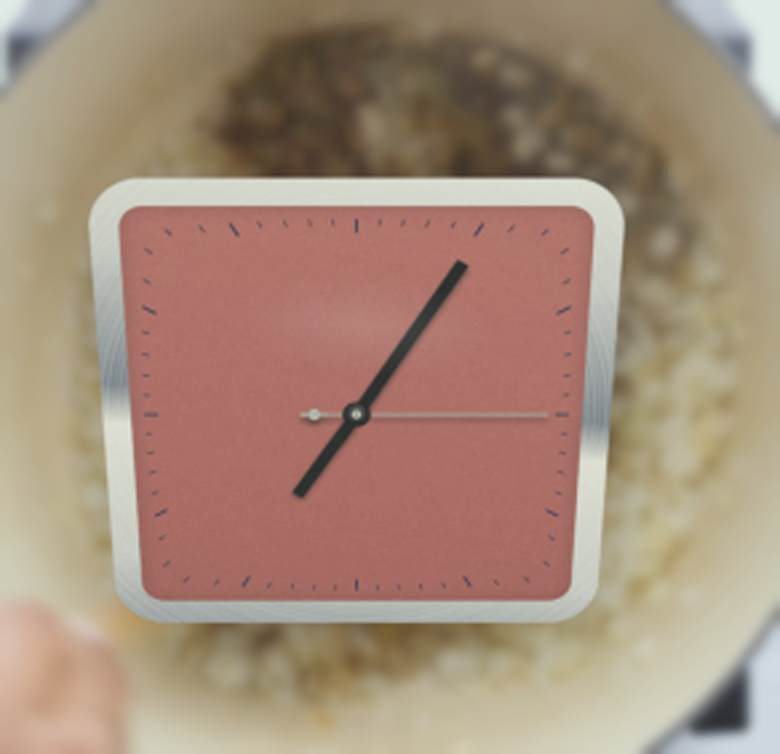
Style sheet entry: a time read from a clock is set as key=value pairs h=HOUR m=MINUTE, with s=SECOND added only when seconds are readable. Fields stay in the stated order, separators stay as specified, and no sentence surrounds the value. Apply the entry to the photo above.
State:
h=7 m=5 s=15
